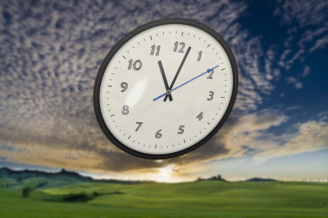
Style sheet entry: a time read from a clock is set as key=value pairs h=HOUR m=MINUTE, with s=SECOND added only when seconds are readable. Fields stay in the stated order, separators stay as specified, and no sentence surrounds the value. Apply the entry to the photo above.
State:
h=11 m=2 s=9
